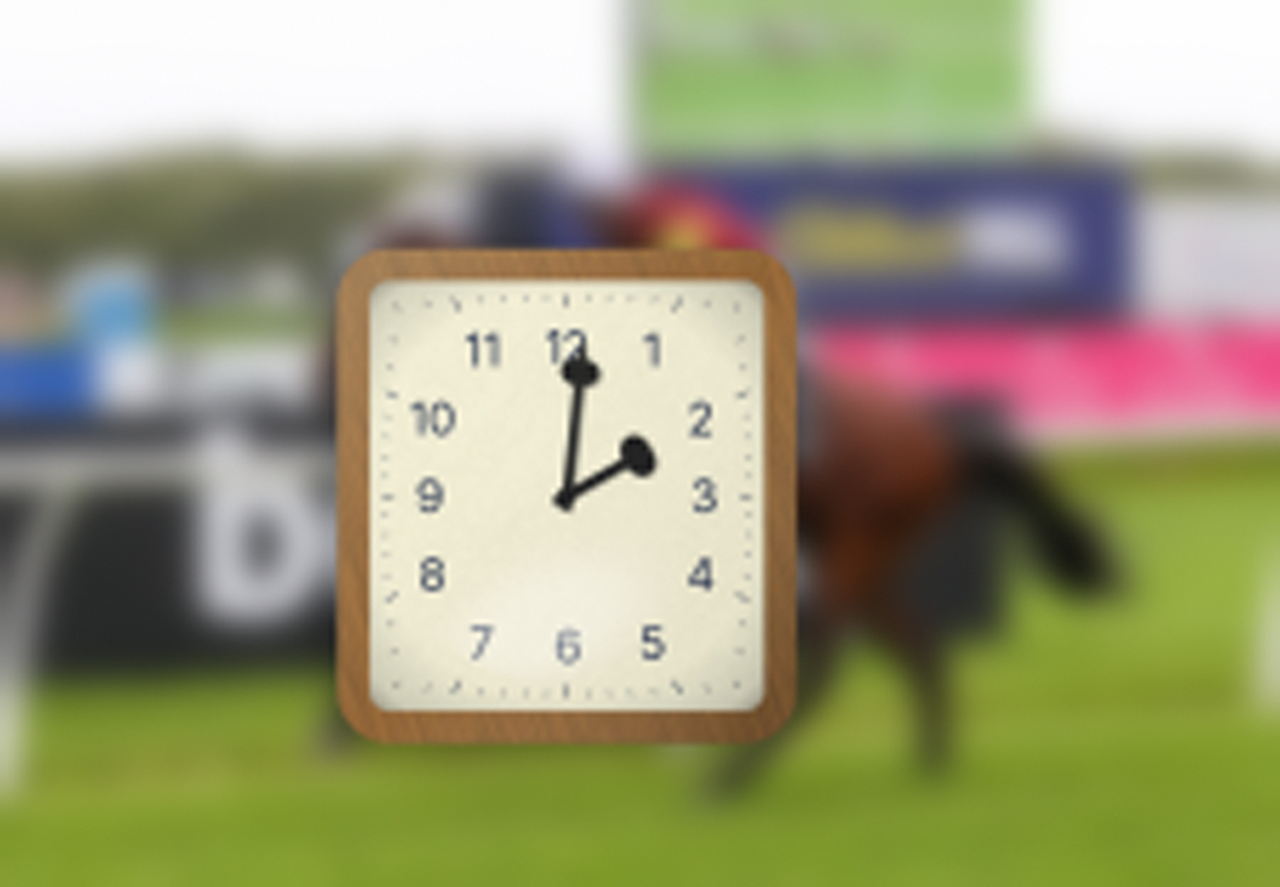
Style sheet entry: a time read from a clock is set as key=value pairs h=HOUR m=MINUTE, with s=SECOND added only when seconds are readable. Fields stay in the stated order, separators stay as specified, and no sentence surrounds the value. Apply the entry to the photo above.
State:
h=2 m=1
